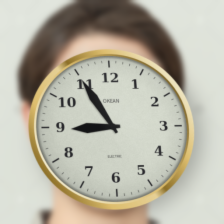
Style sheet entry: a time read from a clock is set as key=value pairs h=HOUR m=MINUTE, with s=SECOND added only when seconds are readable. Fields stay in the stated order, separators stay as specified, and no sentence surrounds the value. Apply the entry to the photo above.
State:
h=8 m=55
